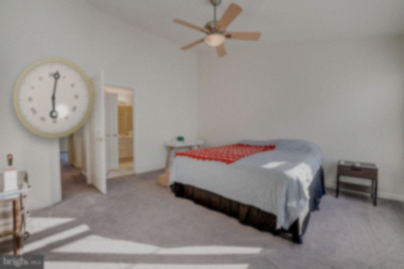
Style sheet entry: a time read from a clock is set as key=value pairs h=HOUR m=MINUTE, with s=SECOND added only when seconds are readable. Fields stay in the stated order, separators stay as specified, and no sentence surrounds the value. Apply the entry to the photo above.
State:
h=6 m=2
